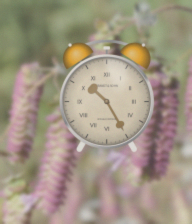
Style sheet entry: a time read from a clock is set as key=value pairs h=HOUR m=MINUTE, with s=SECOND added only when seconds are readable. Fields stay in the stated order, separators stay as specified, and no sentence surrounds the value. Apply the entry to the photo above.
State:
h=10 m=25
